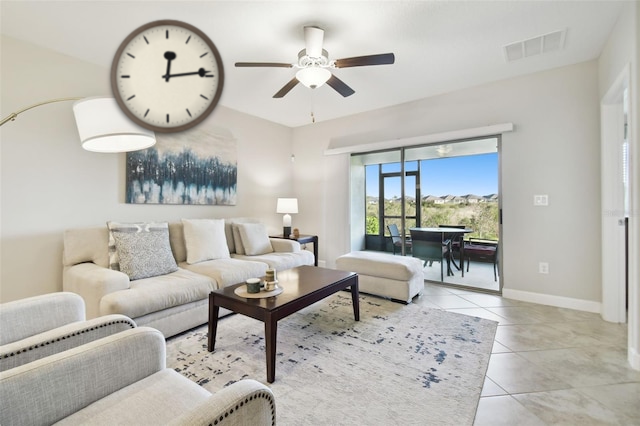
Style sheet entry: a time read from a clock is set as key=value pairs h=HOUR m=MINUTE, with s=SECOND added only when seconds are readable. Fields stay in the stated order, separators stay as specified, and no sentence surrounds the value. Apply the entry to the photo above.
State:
h=12 m=14
